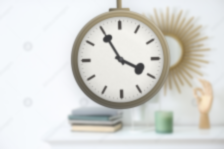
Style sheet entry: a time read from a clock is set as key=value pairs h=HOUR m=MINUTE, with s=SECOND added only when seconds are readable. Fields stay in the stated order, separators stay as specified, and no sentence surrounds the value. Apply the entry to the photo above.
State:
h=3 m=55
